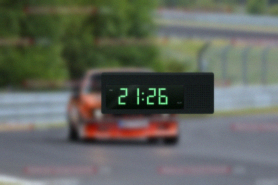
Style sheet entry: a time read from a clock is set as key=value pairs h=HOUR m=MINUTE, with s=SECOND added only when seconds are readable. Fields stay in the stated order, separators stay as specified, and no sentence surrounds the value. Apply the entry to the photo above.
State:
h=21 m=26
